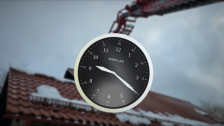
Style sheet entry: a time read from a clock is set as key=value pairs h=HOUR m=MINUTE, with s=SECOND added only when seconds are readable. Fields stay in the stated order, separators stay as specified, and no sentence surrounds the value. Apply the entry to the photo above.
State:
h=9 m=20
